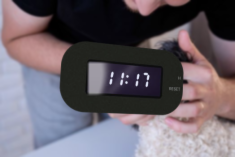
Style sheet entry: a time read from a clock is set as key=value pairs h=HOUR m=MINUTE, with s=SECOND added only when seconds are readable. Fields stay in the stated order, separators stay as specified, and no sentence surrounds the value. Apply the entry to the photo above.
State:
h=11 m=17
